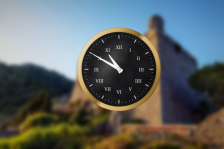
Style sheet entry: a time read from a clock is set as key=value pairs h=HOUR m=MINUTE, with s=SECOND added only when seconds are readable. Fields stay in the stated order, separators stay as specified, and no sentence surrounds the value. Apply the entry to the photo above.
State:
h=10 m=50
